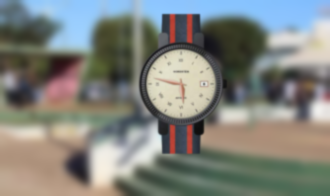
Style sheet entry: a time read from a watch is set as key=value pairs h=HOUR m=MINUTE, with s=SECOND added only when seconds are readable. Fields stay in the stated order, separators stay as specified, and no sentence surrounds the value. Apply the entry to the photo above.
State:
h=5 m=47
